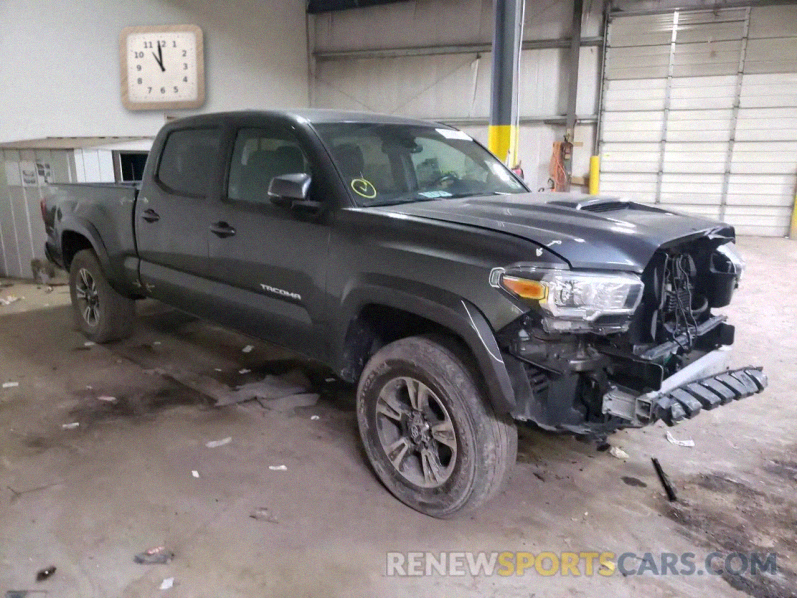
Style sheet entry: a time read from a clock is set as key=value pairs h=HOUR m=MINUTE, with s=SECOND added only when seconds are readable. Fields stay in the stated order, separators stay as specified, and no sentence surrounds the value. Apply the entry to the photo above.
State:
h=10 m=59
